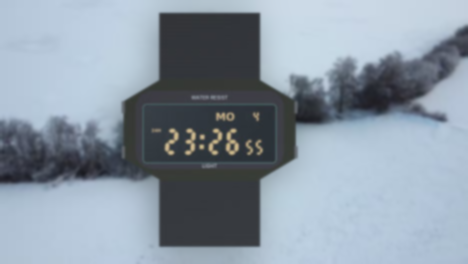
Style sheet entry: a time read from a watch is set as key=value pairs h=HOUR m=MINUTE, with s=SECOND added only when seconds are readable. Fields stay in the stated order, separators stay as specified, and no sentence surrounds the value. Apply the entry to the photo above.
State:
h=23 m=26 s=55
